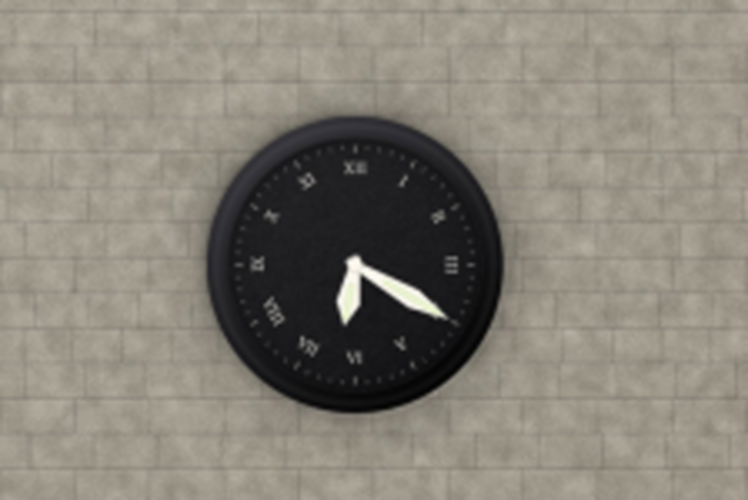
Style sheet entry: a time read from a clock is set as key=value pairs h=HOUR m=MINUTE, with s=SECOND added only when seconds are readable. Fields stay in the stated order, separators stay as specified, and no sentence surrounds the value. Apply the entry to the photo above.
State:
h=6 m=20
